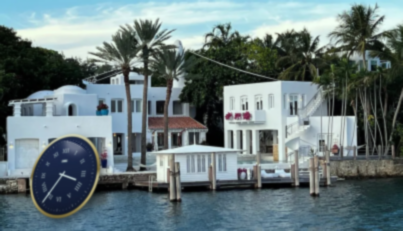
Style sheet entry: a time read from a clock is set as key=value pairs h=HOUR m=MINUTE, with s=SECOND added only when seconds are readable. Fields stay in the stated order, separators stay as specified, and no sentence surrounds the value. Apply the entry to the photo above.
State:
h=3 m=36
